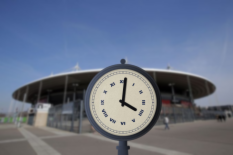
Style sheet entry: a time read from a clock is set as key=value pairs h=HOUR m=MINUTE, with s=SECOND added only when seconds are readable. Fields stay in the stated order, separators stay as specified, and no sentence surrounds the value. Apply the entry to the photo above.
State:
h=4 m=1
